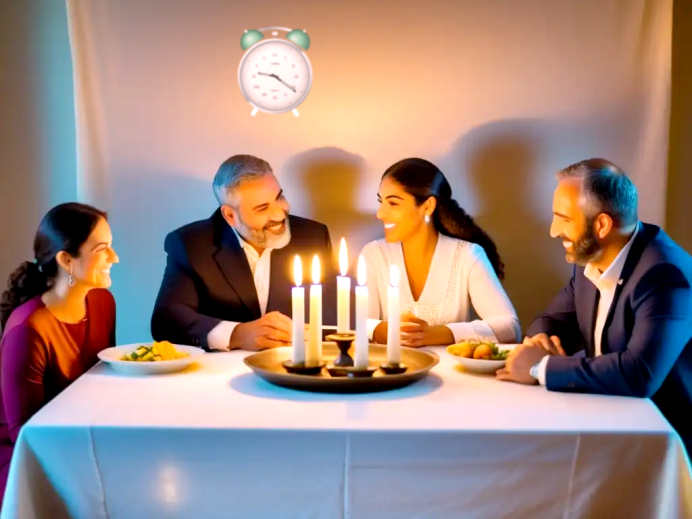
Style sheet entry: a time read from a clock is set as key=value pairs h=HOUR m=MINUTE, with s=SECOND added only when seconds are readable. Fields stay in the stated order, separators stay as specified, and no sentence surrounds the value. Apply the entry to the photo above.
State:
h=9 m=21
